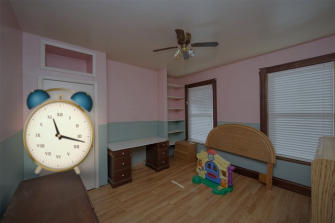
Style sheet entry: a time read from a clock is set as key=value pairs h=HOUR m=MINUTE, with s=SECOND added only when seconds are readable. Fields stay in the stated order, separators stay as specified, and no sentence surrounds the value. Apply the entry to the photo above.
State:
h=11 m=17
